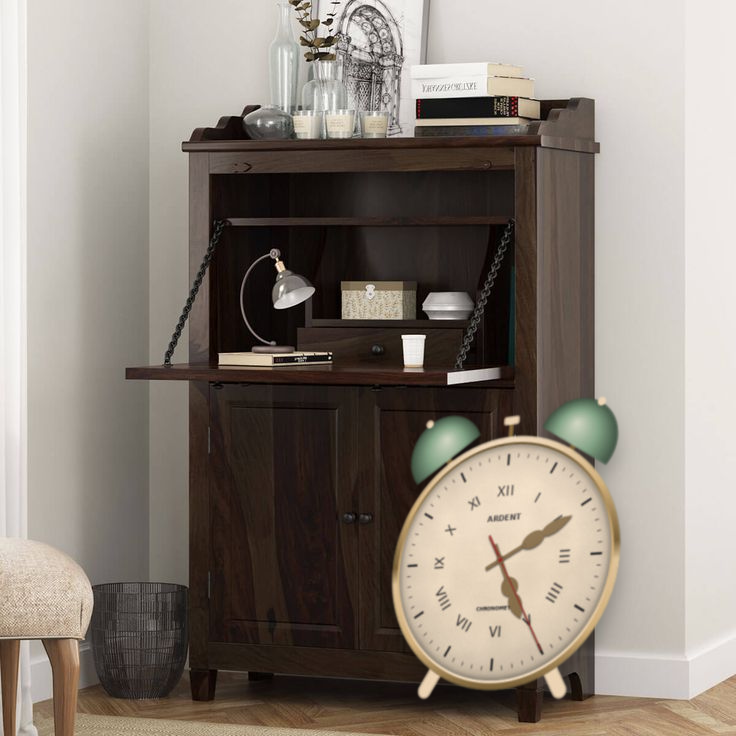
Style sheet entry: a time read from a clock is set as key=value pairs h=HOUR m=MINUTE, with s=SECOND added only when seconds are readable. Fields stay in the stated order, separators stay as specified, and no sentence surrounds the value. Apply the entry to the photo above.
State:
h=5 m=10 s=25
